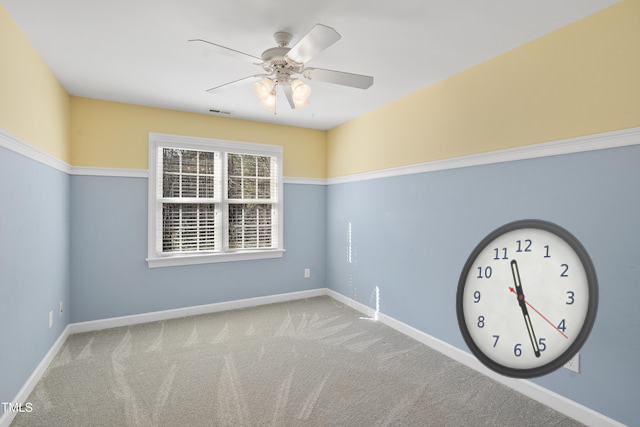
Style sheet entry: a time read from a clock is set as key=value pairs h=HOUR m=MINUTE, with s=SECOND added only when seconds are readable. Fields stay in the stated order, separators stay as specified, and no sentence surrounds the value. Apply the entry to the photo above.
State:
h=11 m=26 s=21
